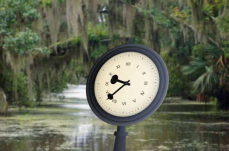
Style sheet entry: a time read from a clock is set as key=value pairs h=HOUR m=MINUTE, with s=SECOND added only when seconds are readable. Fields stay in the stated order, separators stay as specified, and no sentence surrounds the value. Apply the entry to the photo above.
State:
h=9 m=38
